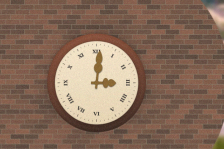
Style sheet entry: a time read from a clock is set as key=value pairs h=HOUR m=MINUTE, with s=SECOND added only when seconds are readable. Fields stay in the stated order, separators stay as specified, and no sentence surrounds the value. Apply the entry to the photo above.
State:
h=3 m=1
